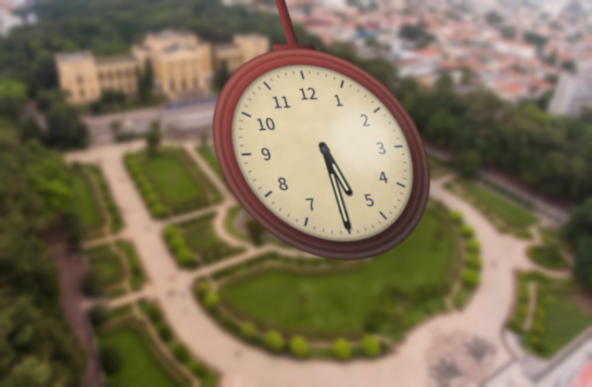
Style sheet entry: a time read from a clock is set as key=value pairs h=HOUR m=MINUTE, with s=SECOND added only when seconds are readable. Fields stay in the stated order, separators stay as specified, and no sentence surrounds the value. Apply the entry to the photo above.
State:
h=5 m=30
